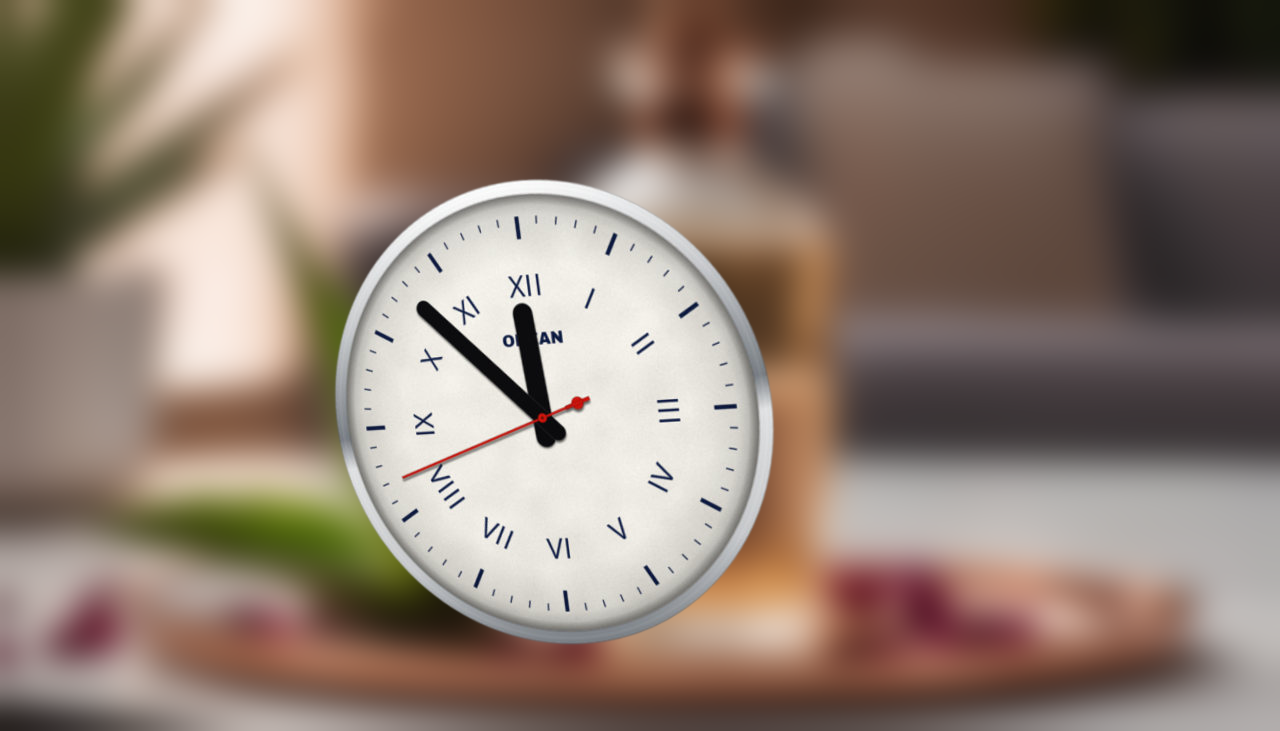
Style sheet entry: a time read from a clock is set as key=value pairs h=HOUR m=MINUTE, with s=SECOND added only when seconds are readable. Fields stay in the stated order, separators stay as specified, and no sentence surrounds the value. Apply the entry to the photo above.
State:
h=11 m=52 s=42
